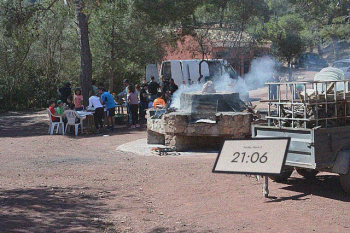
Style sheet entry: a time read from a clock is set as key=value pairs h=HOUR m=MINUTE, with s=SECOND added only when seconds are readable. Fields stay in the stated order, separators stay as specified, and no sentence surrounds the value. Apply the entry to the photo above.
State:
h=21 m=6
